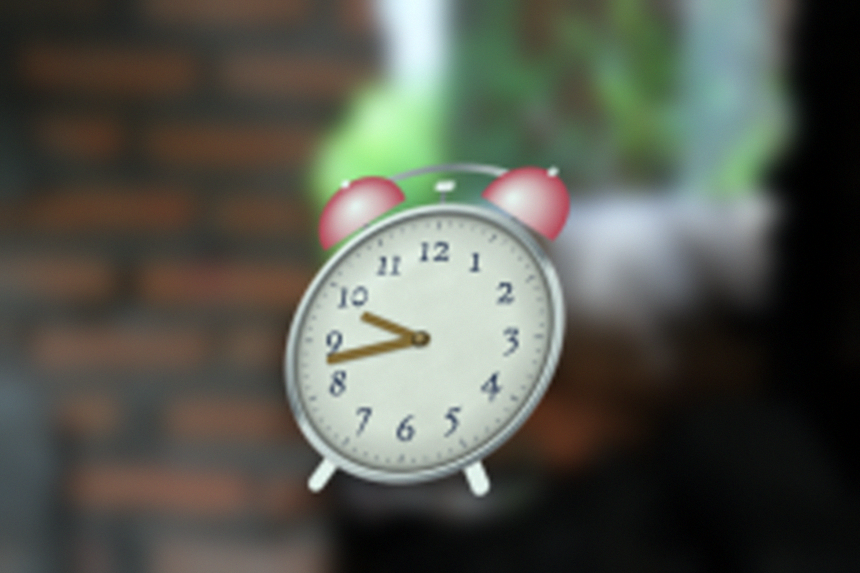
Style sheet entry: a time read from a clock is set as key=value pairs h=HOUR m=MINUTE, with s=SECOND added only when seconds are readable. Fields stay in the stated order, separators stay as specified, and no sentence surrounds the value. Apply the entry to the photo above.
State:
h=9 m=43
